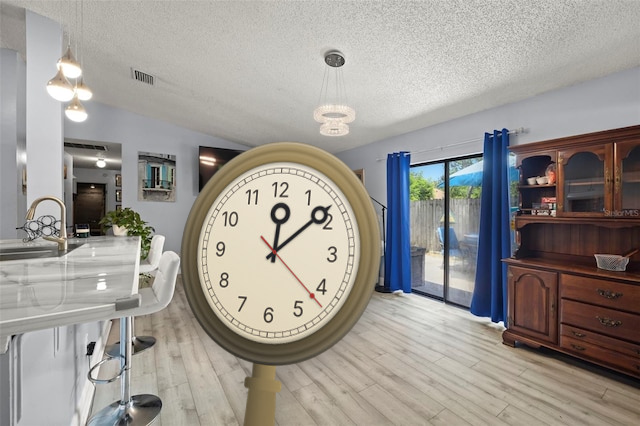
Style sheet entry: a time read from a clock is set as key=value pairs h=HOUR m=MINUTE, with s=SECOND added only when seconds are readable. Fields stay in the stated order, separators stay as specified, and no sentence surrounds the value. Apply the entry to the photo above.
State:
h=12 m=8 s=22
